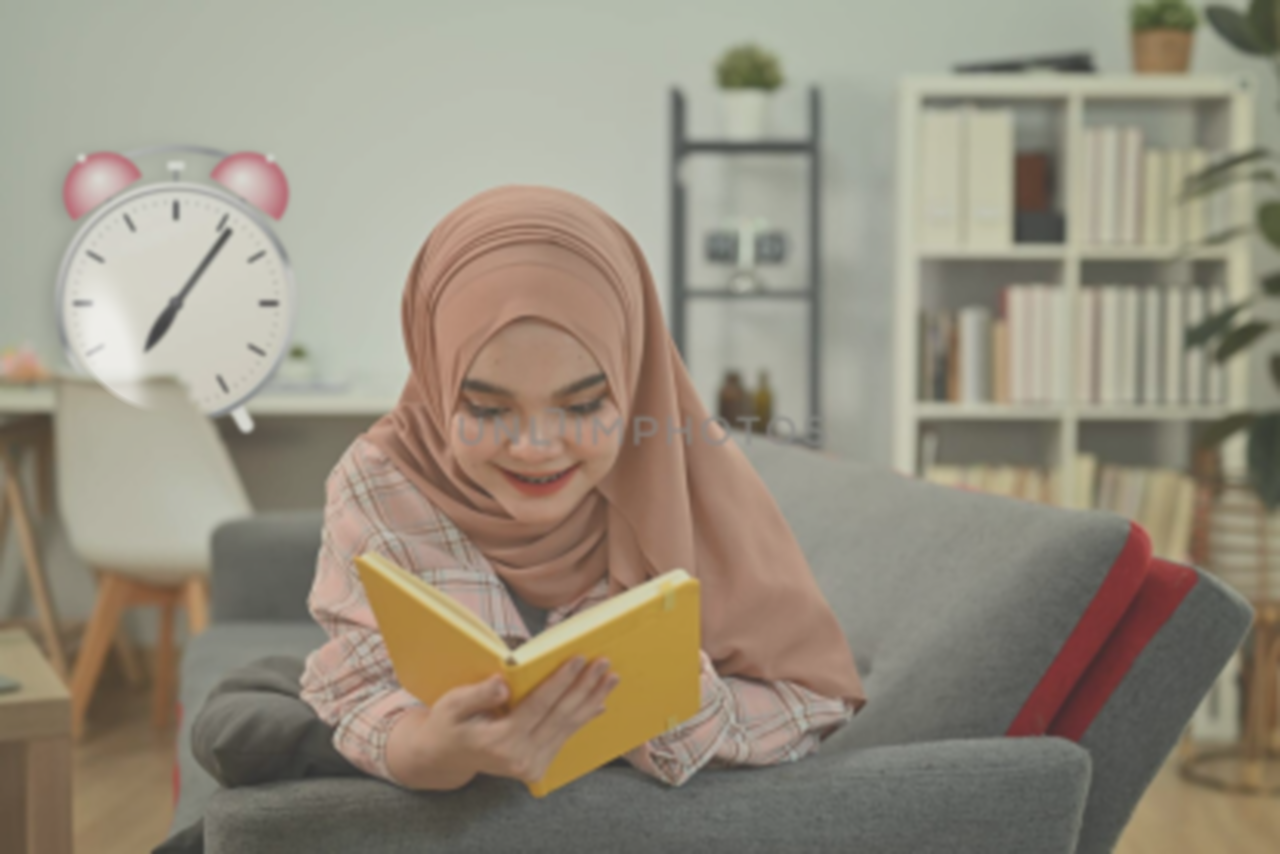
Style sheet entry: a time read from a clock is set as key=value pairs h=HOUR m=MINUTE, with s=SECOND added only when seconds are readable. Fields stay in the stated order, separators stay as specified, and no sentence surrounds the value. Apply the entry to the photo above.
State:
h=7 m=6
